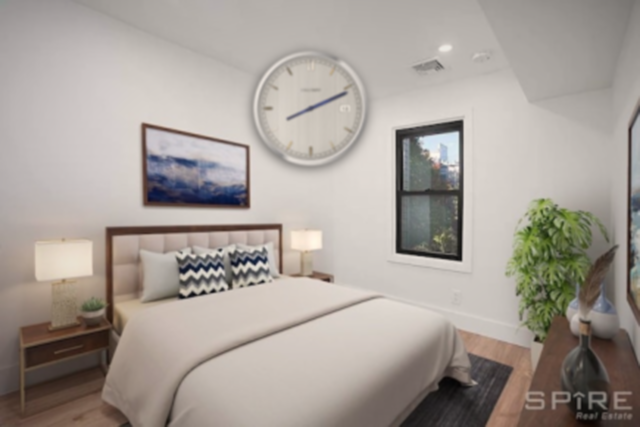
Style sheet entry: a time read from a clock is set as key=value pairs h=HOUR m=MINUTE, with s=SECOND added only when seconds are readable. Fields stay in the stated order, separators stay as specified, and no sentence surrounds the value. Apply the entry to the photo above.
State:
h=8 m=11
